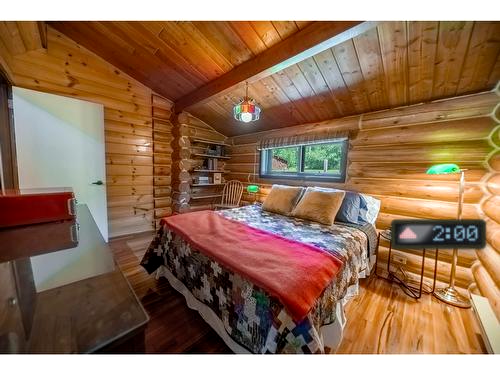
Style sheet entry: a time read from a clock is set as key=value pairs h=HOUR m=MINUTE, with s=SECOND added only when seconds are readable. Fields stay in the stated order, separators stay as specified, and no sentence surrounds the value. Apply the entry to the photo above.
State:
h=2 m=0
